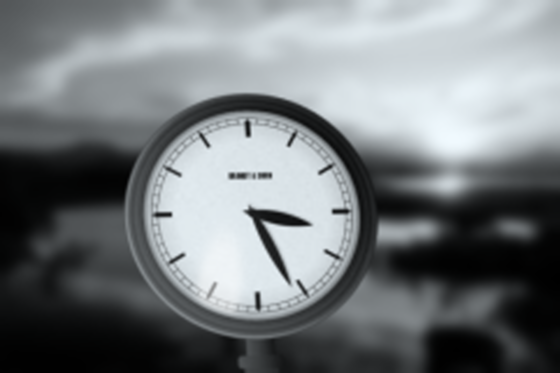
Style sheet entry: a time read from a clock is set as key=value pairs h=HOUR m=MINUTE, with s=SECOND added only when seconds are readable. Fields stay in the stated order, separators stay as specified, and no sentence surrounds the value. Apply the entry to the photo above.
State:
h=3 m=26
